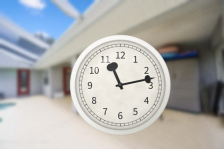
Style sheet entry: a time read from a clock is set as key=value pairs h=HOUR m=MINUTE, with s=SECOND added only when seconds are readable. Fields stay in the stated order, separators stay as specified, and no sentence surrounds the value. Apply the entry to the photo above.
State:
h=11 m=13
